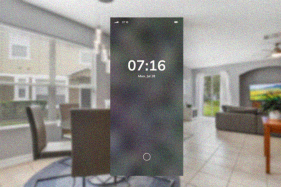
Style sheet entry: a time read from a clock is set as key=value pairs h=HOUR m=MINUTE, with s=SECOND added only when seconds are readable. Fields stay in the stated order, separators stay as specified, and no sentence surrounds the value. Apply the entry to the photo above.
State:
h=7 m=16
